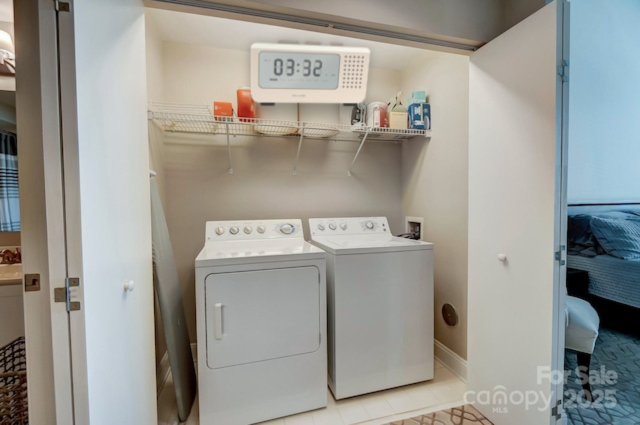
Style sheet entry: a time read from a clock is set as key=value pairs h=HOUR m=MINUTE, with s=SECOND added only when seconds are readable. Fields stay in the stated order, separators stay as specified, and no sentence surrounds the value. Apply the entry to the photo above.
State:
h=3 m=32
